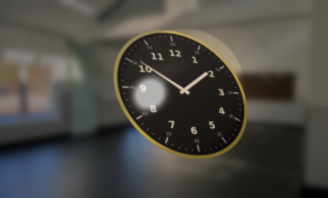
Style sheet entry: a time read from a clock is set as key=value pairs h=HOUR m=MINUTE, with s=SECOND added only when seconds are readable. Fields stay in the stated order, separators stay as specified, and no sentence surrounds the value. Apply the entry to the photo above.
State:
h=1 m=51
